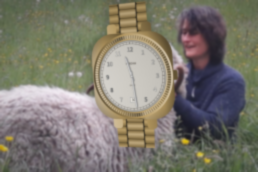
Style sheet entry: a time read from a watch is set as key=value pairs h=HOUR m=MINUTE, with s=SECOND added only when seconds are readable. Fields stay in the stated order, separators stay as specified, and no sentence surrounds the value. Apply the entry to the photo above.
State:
h=11 m=29
